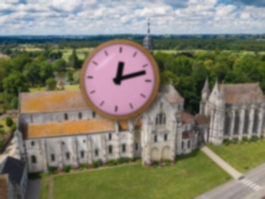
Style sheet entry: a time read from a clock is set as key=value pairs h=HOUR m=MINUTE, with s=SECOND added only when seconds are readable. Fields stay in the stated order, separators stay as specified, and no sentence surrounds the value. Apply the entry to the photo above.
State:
h=12 m=12
